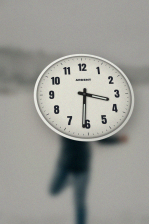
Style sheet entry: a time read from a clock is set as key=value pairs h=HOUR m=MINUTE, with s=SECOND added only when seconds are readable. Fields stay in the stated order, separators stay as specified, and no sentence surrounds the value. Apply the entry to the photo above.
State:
h=3 m=31
